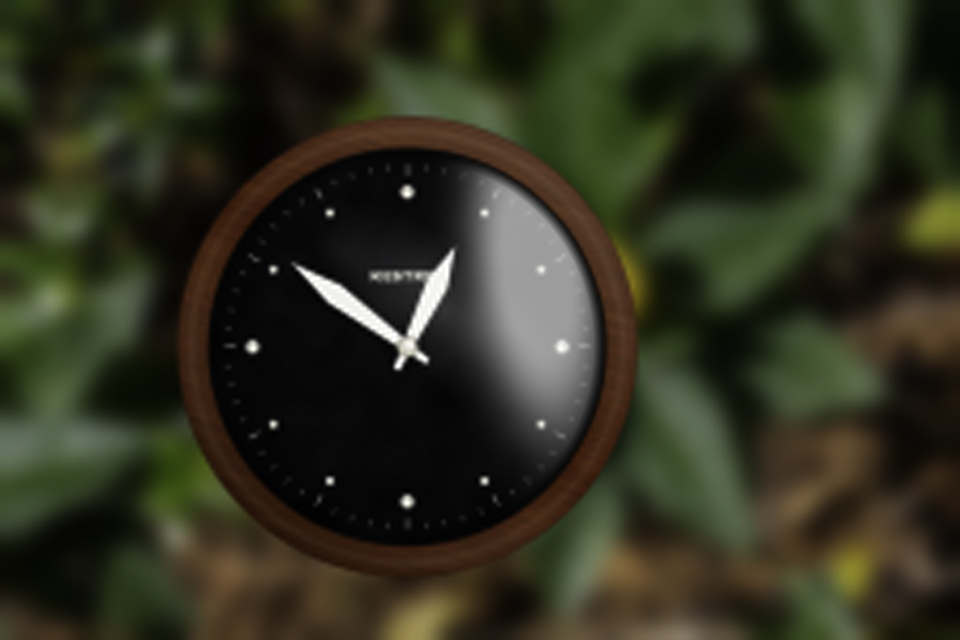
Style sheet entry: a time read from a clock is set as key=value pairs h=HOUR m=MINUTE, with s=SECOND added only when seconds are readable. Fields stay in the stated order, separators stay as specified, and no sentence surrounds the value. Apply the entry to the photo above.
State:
h=12 m=51
